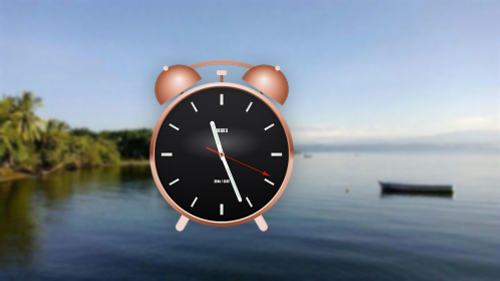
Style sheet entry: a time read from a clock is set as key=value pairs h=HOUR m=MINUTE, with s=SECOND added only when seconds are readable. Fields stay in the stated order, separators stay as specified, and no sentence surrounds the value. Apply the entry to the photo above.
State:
h=11 m=26 s=19
